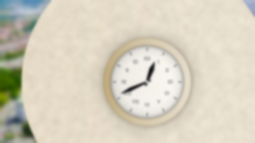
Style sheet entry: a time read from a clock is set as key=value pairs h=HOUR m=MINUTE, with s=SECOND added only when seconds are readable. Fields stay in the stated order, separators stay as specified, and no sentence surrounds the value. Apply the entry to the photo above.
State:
h=12 m=41
